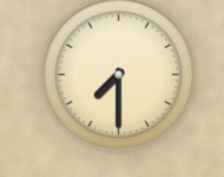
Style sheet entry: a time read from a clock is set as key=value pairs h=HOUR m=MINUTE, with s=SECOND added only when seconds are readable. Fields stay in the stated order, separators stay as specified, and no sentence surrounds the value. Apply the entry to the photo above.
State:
h=7 m=30
